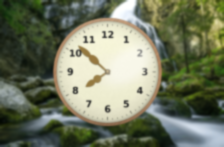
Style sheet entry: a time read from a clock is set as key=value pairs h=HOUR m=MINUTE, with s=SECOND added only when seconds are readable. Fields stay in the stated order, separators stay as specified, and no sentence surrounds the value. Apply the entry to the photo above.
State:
h=7 m=52
